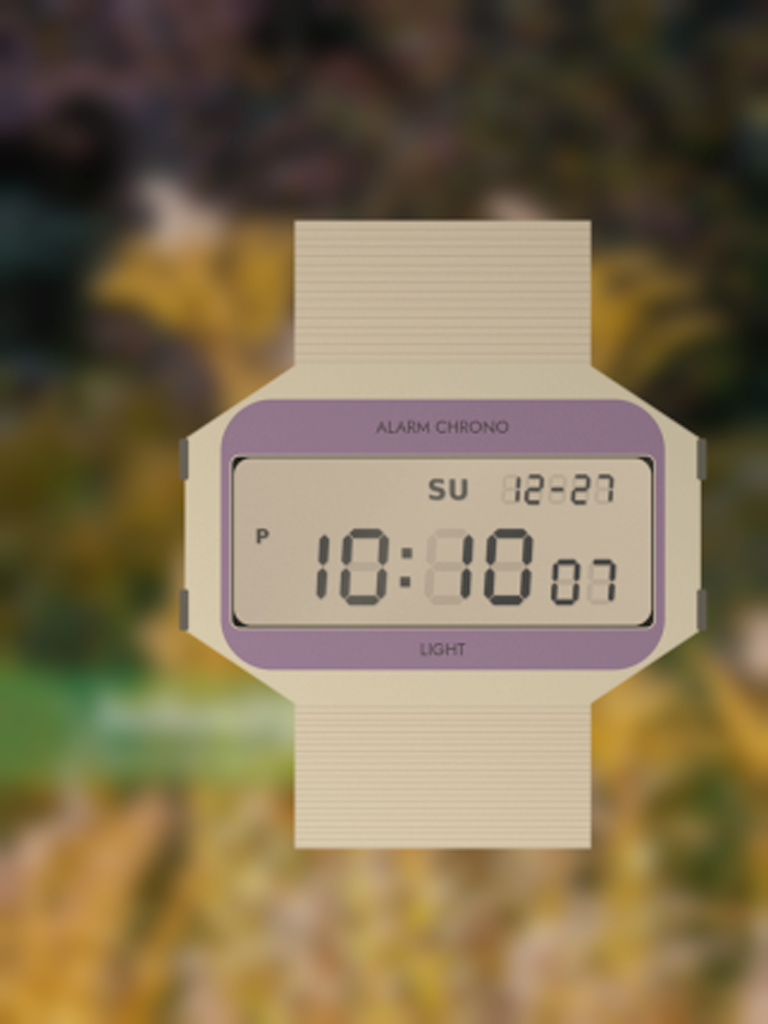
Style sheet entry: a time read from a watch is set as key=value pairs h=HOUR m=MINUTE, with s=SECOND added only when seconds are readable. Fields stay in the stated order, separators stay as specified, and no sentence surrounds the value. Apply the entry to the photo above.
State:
h=10 m=10 s=7
